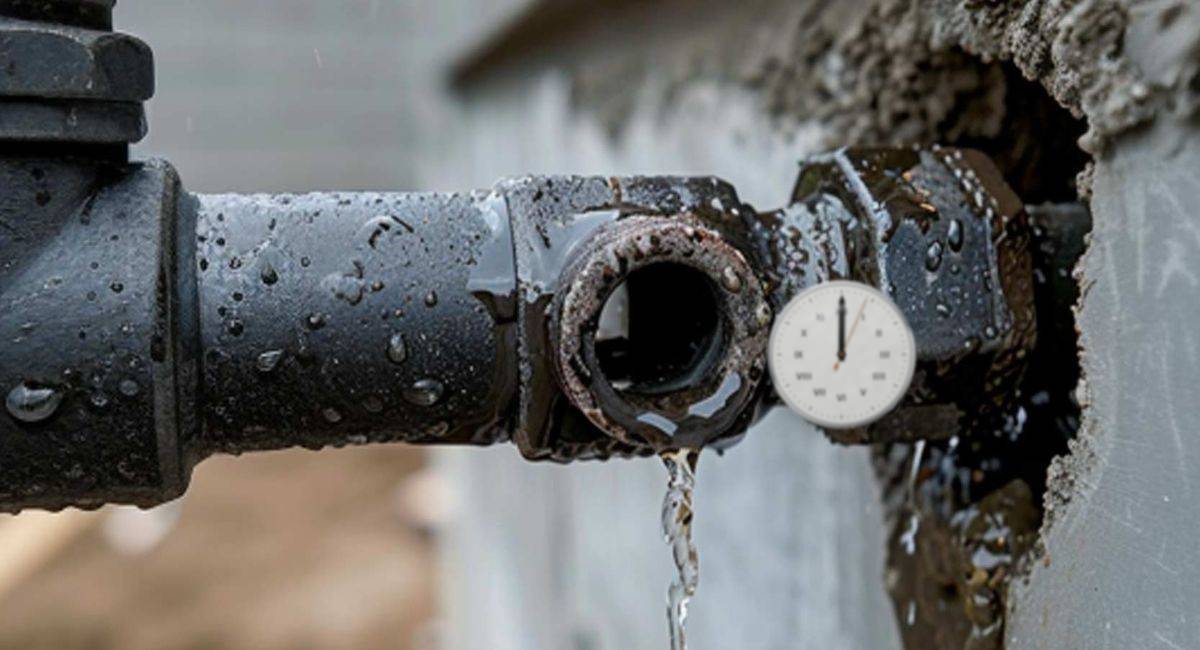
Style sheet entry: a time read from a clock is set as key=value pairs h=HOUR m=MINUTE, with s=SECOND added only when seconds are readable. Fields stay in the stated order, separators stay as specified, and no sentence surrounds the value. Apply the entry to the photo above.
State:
h=12 m=0 s=4
